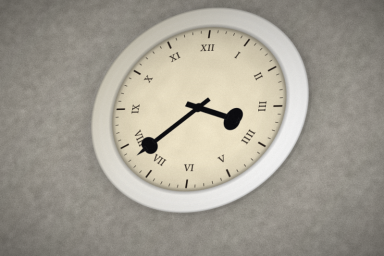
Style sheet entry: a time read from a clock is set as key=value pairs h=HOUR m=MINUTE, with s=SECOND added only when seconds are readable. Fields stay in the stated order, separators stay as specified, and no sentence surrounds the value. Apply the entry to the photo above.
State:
h=3 m=38
